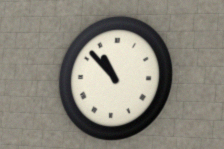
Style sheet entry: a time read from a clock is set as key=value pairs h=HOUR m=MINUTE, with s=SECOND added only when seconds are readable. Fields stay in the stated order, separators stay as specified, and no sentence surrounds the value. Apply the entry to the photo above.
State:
h=10 m=52
